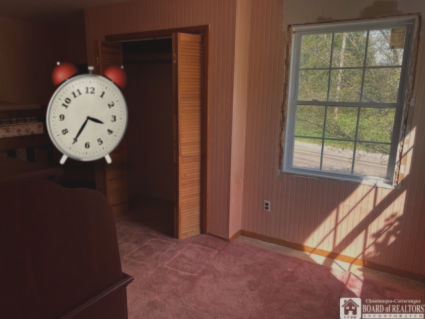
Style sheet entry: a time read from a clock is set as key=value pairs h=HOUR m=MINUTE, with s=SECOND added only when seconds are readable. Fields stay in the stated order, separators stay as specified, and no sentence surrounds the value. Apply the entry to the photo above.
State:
h=3 m=35
